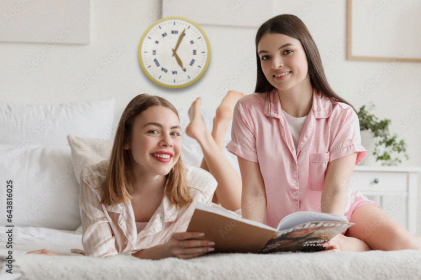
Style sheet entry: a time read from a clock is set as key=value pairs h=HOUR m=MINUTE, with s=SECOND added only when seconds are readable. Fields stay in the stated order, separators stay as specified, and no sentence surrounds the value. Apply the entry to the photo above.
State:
h=5 m=4
